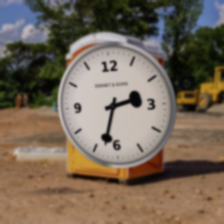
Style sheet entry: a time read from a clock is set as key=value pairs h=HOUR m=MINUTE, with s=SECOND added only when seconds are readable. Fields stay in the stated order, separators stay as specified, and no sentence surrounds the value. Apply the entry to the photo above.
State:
h=2 m=33
